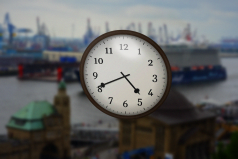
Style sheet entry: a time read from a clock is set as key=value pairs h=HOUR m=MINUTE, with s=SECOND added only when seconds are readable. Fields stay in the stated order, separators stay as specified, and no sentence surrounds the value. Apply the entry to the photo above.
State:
h=4 m=41
